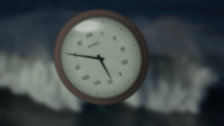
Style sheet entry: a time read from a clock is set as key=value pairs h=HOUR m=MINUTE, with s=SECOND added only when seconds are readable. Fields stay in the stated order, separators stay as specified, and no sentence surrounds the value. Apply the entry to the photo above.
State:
h=5 m=50
